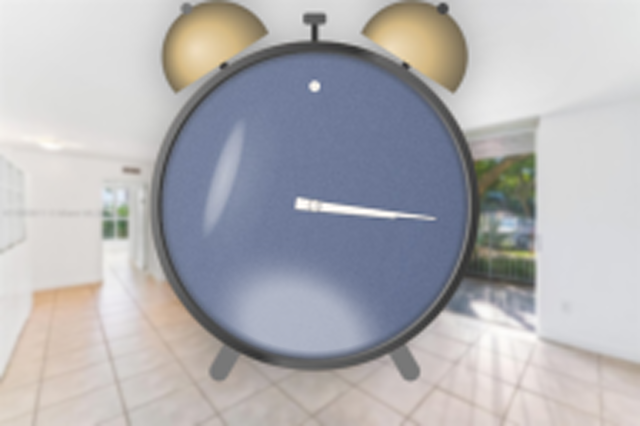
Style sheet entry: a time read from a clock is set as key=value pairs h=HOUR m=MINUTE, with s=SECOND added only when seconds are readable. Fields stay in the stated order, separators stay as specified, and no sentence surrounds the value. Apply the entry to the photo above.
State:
h=3 m=16
